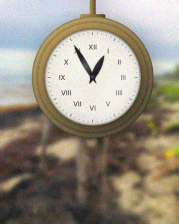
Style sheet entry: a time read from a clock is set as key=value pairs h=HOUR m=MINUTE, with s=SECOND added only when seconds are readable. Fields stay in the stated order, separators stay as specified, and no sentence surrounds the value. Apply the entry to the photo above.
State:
h=12 m=55
